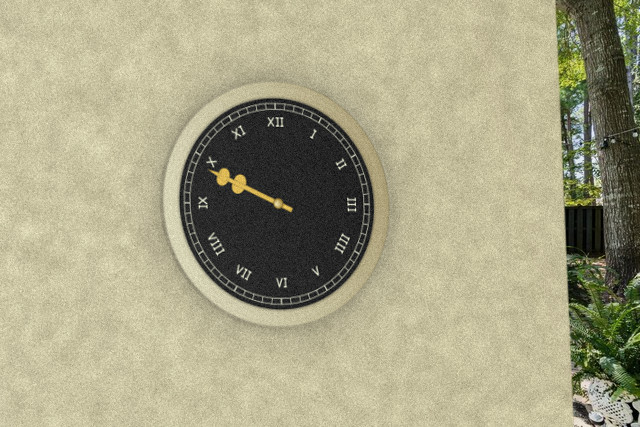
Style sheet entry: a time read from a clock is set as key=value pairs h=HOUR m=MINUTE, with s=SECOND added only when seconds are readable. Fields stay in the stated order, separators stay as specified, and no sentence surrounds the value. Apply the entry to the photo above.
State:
h=9 m=49
